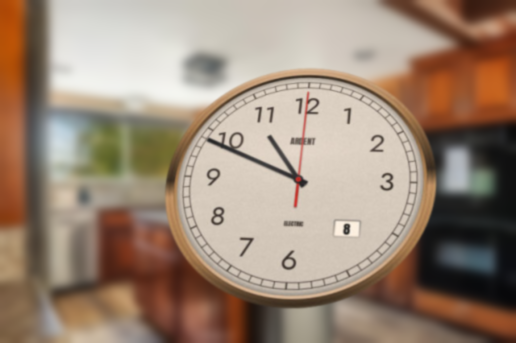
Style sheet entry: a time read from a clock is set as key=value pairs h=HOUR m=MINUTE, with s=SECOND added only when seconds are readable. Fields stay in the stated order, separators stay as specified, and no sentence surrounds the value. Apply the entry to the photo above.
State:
h=10 m=49 s=0
